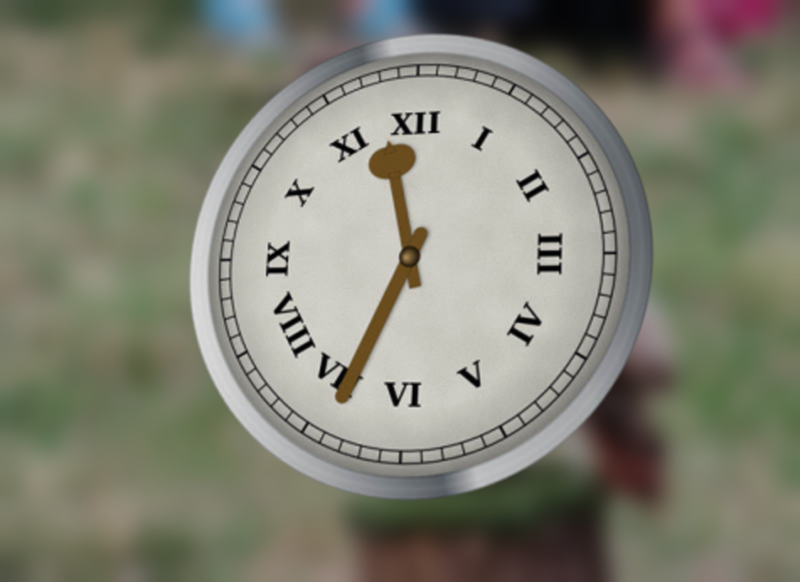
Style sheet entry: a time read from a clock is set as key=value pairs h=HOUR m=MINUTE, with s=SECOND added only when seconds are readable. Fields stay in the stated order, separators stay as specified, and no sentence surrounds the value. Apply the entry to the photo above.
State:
h=11 m=34
